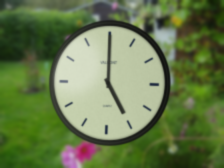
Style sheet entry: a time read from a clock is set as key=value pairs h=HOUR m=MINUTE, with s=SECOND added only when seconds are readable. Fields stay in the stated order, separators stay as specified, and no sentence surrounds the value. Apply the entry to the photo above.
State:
h=5 m=0
